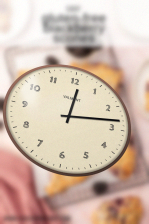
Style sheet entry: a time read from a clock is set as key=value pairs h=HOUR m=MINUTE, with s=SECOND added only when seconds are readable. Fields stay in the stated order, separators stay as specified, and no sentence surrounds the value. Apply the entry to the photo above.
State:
h=12 m=13
